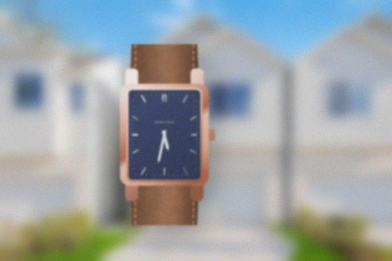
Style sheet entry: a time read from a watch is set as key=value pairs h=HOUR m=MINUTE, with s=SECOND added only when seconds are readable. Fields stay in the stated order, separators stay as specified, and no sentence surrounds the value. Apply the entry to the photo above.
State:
h=5 m=32
